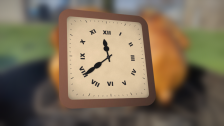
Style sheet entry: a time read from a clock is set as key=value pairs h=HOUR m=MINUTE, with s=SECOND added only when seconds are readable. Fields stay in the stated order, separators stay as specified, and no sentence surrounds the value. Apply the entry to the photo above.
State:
h=11 m=39
